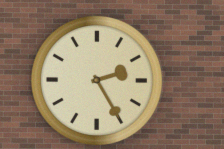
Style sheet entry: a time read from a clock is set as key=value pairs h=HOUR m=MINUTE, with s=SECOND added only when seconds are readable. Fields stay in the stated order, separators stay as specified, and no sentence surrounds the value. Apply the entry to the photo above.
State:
h=2 m=25
